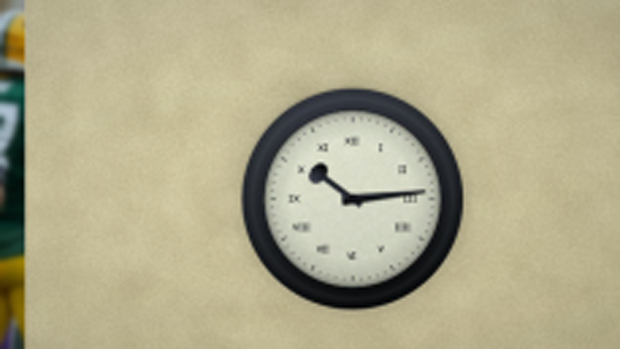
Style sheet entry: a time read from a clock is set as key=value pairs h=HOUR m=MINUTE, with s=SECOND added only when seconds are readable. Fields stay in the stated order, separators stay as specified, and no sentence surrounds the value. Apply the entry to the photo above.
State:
h=10 m=14
